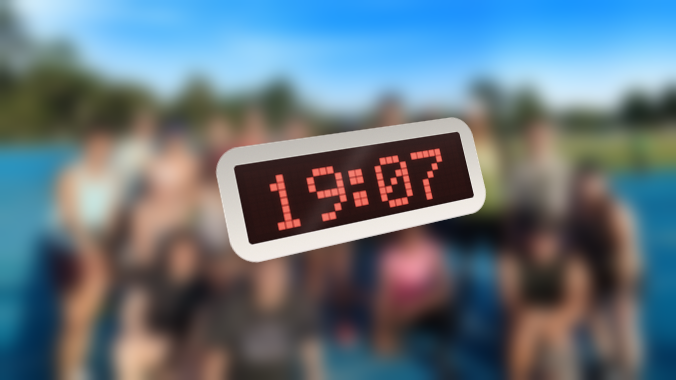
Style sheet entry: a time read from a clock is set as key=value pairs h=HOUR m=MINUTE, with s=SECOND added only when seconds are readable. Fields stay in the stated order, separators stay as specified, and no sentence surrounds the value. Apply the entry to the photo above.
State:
h=19 m=7
